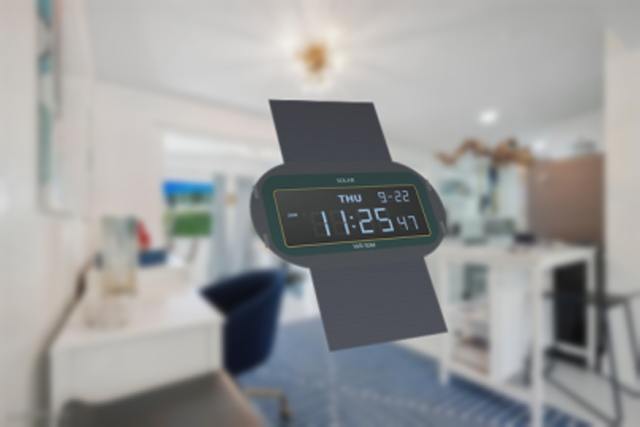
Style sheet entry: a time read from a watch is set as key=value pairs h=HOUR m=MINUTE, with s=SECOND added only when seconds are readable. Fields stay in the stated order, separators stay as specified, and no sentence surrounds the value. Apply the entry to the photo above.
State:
h=11 m=25 s=47
